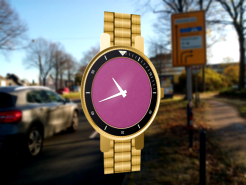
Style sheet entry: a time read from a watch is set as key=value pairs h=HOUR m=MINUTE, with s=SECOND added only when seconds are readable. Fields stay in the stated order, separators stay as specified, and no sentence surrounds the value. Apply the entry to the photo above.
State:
h=10 m=42
